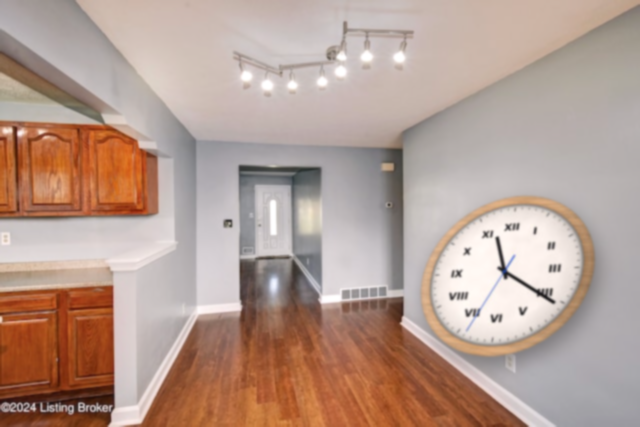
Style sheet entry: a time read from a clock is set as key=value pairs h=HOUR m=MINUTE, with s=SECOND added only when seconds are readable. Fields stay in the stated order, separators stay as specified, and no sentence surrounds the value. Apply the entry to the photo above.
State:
h=11 m=20 s=34
